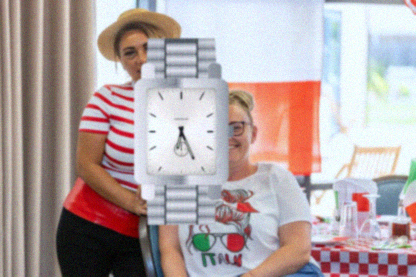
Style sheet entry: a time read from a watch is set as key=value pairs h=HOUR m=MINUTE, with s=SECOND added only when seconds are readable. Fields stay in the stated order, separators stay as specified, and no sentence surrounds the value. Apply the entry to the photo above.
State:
h=6 m=26
